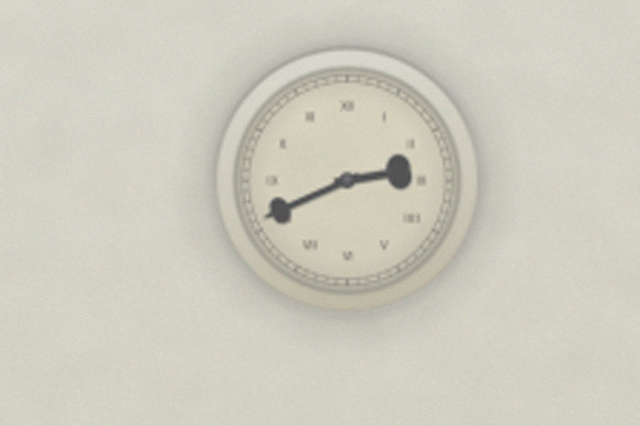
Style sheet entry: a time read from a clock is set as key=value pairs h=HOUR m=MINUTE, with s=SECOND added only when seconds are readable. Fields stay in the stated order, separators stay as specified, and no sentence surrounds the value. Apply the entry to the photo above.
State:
h=2 m=41
